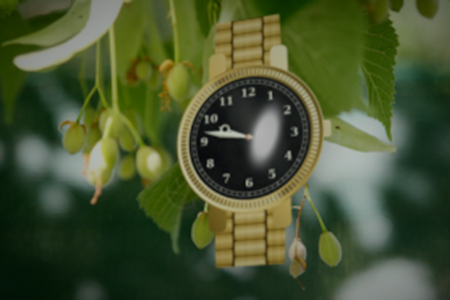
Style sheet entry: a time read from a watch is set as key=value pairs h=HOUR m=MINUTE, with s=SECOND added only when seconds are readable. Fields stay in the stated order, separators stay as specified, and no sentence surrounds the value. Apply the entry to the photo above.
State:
h=9 m=47
